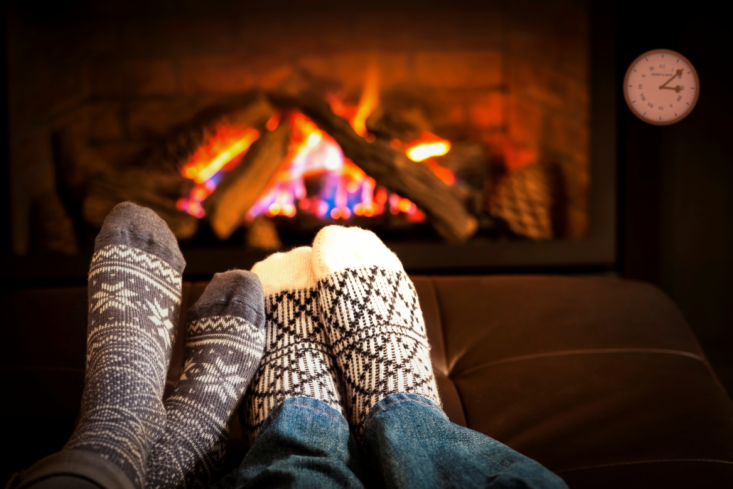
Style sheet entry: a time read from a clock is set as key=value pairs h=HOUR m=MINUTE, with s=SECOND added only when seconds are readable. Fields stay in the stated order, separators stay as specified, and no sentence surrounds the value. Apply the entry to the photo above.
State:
h=3 m=8
